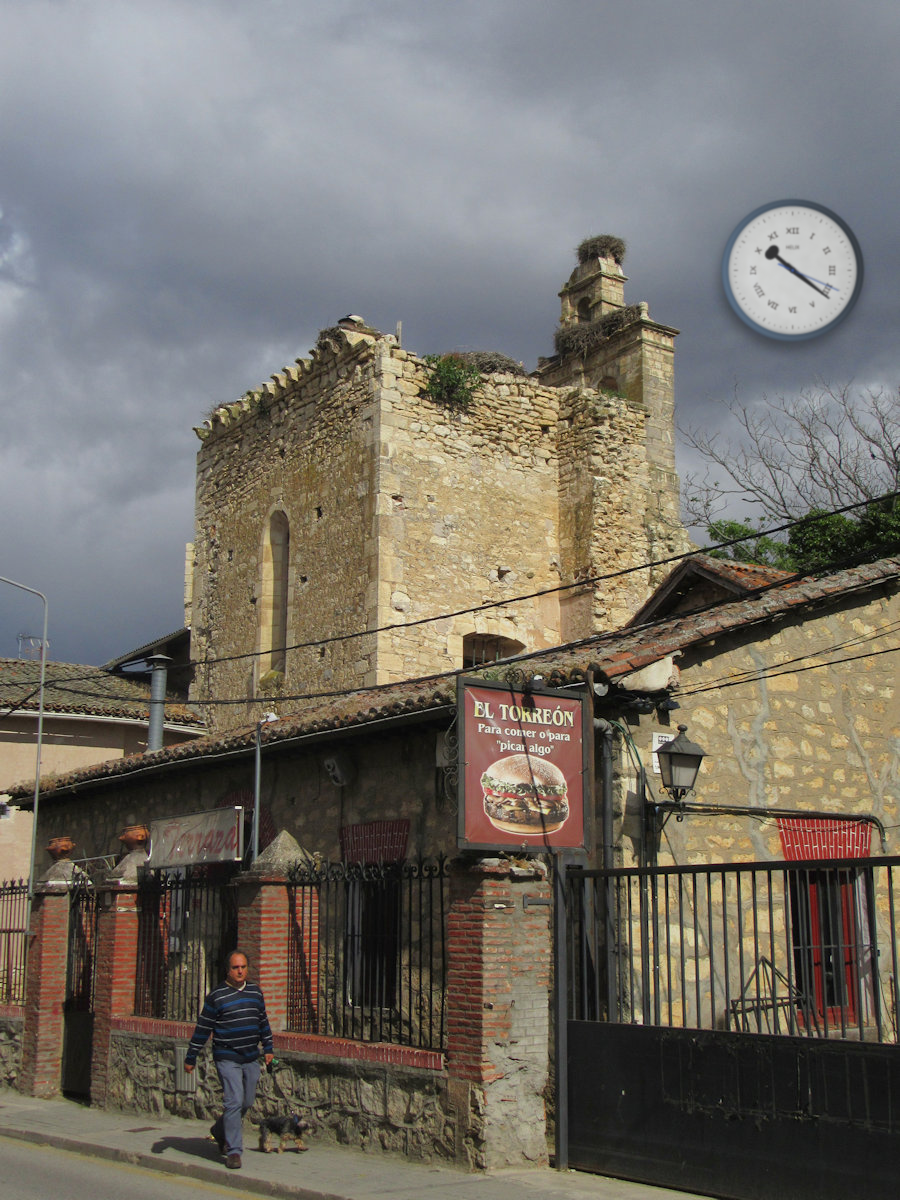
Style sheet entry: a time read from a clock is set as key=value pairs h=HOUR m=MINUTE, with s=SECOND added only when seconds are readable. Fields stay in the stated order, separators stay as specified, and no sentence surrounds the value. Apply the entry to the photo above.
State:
h=10 m=21 s=19
